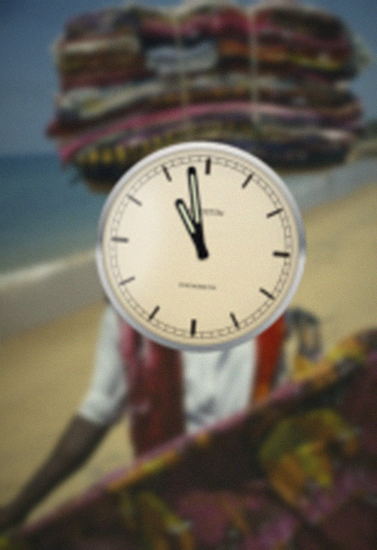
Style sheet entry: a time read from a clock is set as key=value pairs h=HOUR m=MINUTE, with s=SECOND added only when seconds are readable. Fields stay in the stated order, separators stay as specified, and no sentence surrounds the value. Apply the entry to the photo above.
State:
h=10 m=58
